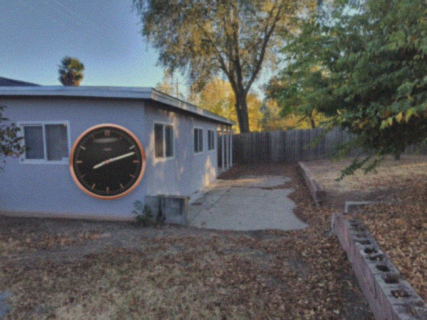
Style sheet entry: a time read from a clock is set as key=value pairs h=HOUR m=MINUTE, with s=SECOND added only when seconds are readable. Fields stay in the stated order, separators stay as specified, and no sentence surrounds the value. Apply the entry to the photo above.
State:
h=8 m=12
